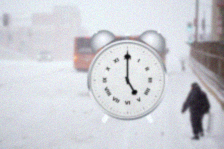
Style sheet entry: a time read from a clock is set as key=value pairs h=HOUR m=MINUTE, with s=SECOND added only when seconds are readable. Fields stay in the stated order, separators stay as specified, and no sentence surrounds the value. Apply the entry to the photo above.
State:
h=5 m=0
